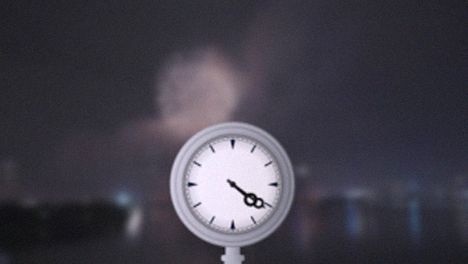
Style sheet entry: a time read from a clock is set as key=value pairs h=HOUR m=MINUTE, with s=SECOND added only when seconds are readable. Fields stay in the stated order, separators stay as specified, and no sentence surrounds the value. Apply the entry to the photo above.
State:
h=4 m=21
